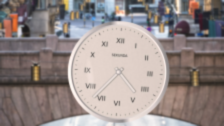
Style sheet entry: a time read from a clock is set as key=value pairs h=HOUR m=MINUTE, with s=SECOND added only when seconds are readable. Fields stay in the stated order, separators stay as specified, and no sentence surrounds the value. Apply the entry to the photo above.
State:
h=4 m=37
